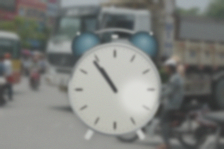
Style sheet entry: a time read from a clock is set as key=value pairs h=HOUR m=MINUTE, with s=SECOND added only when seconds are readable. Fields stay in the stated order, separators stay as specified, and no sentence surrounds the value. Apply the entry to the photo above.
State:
h=10 m=54
